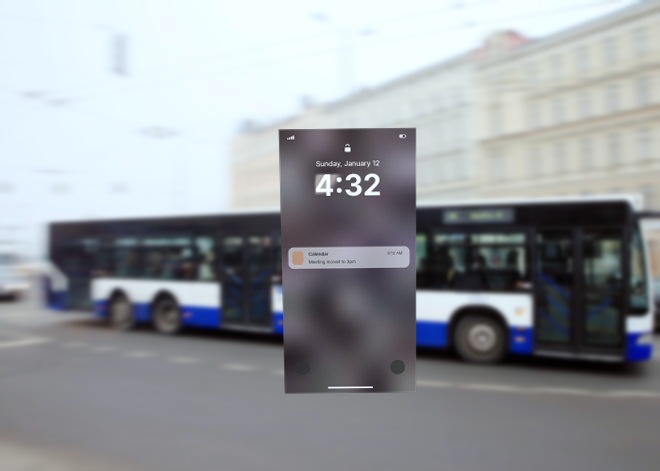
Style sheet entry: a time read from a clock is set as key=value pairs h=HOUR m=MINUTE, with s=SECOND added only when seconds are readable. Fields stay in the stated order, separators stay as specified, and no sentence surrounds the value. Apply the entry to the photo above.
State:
h=4 m=32
